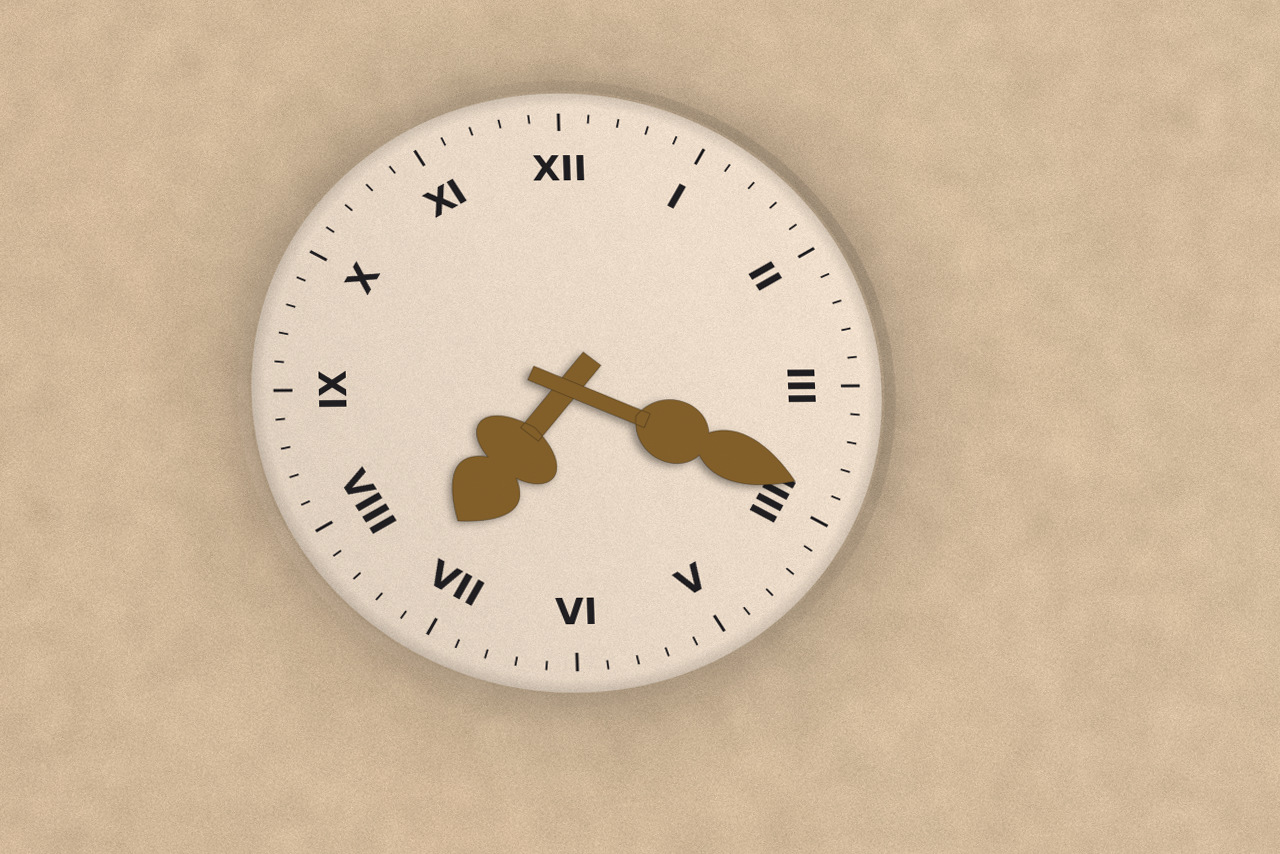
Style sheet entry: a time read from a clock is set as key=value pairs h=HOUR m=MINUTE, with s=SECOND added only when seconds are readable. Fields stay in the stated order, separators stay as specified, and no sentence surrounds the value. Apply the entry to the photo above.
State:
h=7 m=19
